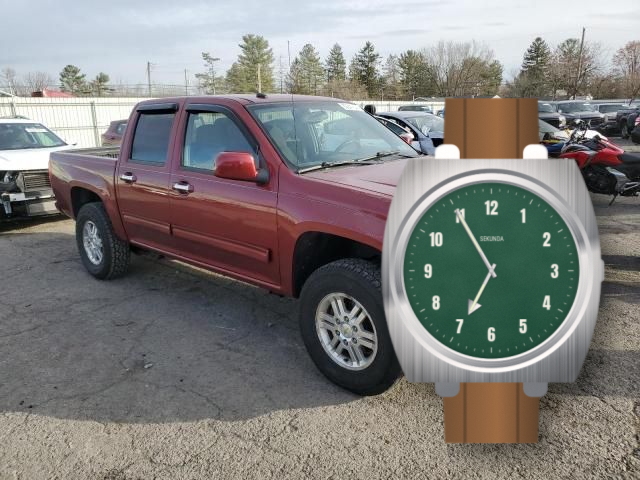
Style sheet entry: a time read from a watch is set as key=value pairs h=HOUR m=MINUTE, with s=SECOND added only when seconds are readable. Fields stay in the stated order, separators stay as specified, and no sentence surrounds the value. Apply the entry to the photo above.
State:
h=6 m=55
